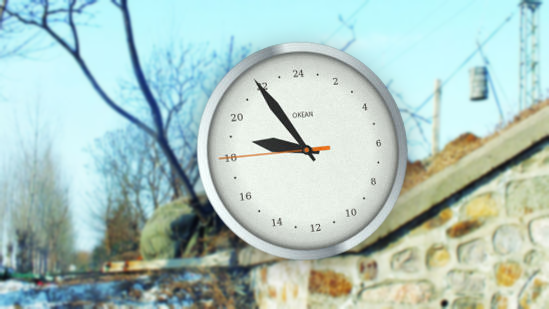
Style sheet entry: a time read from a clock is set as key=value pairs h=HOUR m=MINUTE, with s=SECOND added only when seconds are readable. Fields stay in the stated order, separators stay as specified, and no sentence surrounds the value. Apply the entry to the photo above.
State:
h=18 m=54 s=45
